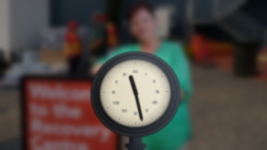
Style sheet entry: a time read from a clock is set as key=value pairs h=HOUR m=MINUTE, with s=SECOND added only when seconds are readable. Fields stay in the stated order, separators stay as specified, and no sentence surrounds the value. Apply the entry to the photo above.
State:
h=11 m=28
